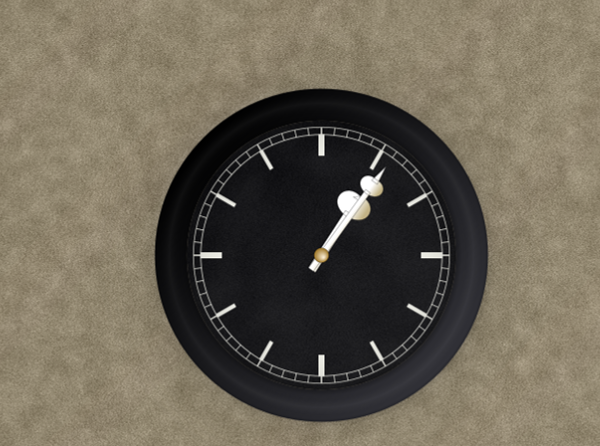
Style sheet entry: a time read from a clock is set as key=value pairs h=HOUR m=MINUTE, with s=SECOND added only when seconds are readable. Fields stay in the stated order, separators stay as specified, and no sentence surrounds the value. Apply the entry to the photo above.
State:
h=1 m=6
